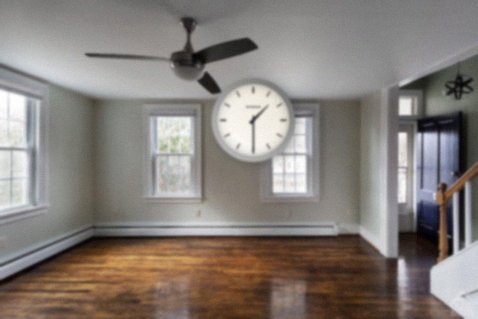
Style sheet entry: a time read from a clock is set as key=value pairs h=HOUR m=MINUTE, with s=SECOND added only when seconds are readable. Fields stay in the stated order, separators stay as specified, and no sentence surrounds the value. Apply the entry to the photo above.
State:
h=1 m=30
